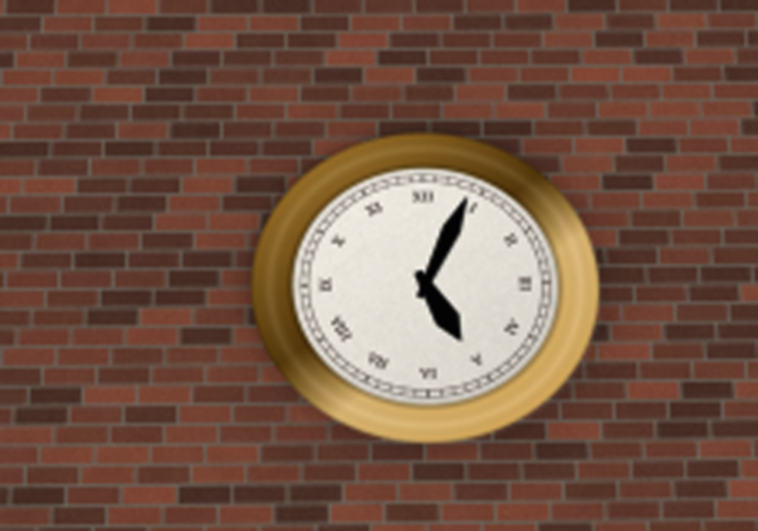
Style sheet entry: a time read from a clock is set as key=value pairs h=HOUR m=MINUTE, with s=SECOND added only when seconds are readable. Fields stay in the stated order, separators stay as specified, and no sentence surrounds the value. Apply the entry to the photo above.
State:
h=5 m=4
